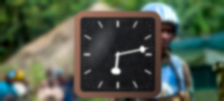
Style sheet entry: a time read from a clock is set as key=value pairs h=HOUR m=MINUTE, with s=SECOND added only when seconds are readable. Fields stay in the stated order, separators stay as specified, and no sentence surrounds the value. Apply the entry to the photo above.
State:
h=6 m=13
